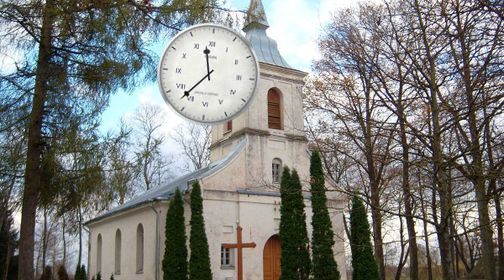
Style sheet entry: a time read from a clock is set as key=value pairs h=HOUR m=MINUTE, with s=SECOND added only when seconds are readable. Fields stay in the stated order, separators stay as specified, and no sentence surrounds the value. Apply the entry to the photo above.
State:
h=11 m=37
